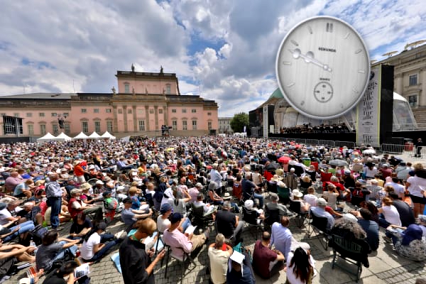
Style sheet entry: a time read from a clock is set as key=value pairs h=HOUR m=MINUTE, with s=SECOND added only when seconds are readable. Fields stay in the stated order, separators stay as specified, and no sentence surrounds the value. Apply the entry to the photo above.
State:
h=9 m=48
